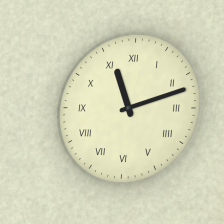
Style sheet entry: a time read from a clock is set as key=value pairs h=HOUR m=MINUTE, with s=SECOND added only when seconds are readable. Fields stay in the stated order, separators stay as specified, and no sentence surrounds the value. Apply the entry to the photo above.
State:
h=11 m=12
